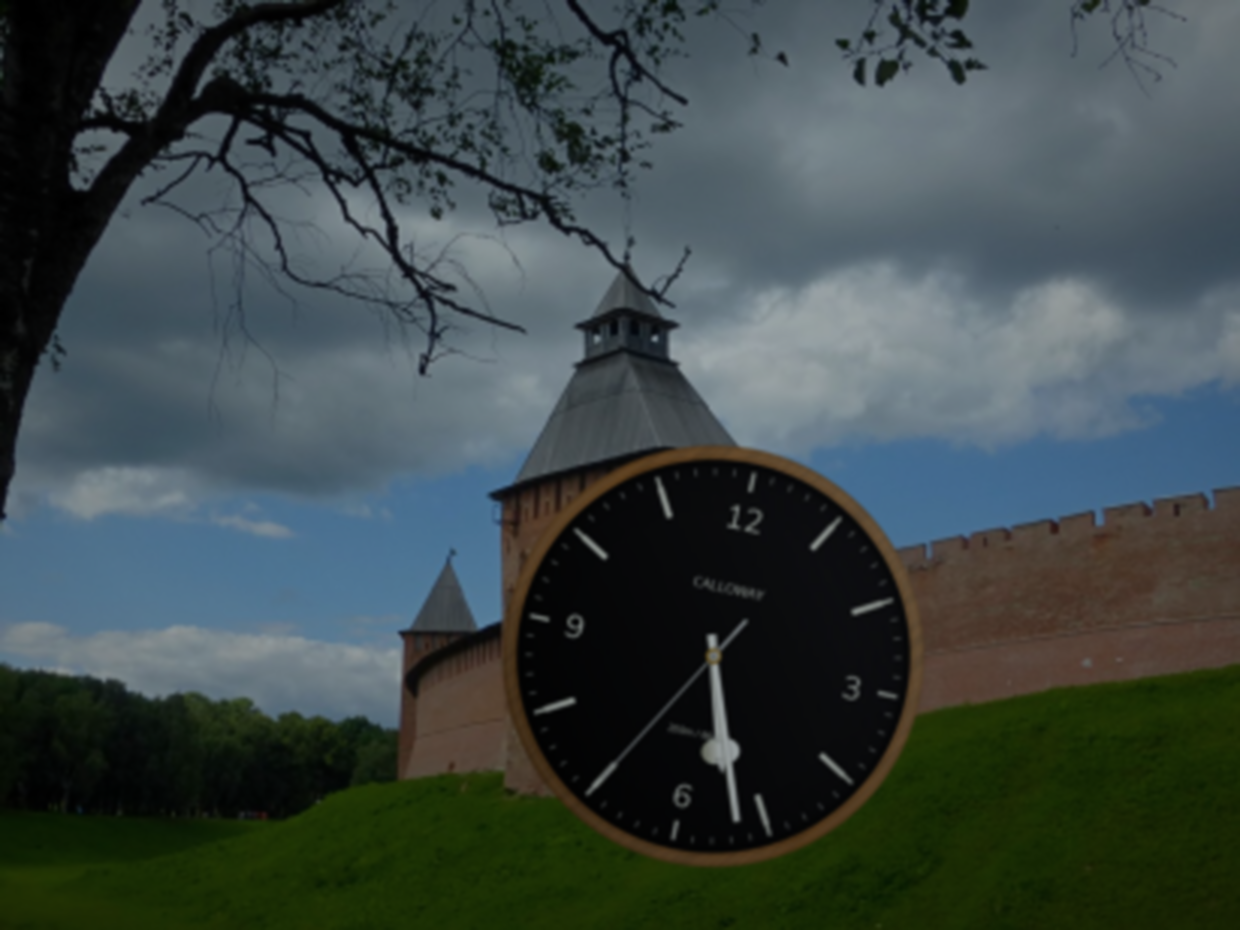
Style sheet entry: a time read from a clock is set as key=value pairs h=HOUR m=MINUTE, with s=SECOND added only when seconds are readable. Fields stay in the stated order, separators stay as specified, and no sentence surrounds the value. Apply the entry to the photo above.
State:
h=5 m=26 s=35
